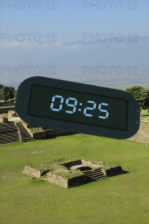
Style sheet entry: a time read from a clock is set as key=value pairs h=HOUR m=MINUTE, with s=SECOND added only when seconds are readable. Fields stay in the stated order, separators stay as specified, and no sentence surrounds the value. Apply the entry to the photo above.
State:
h=9 m=25
